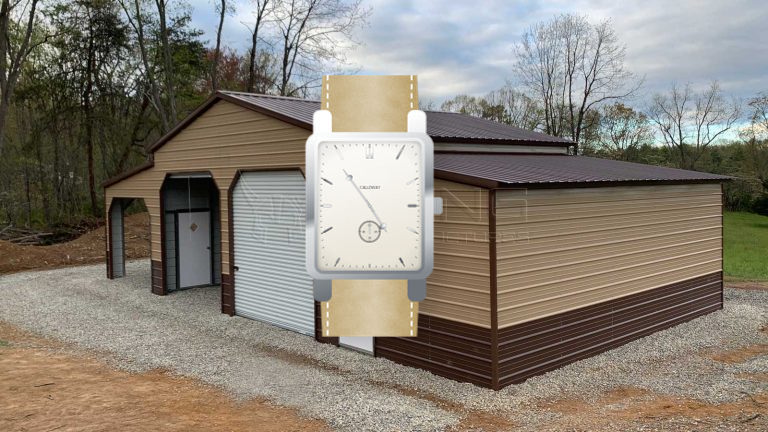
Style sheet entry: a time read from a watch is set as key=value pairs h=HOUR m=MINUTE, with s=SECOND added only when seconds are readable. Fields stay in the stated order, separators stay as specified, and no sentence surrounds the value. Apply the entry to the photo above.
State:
h=4 m=54
